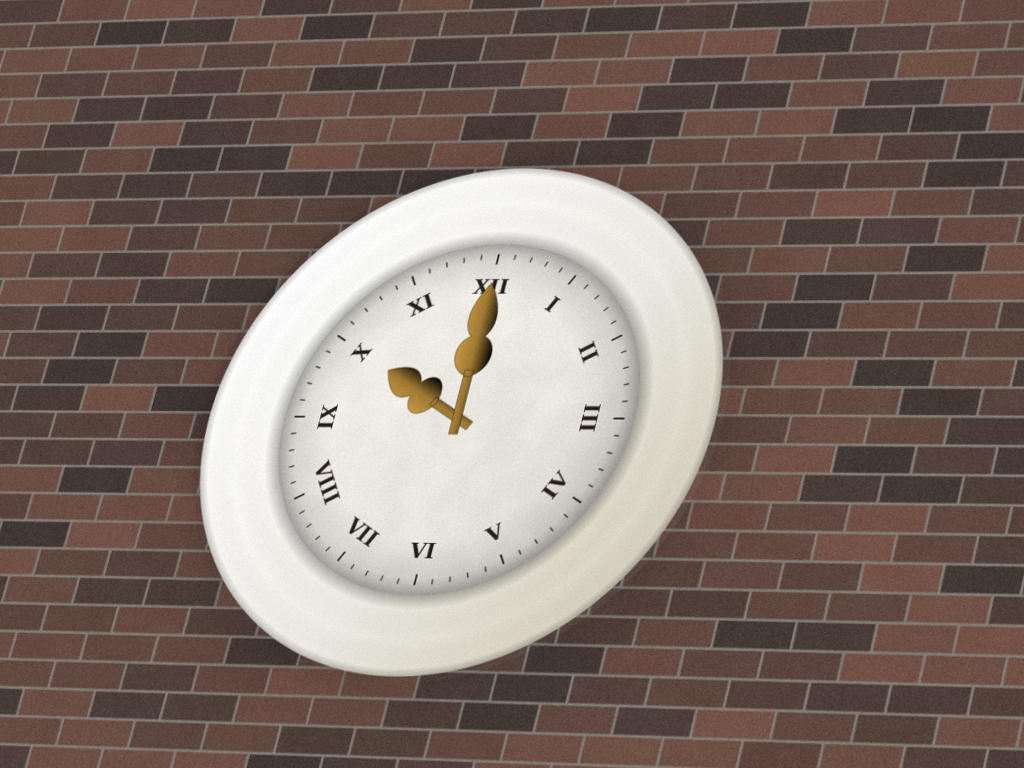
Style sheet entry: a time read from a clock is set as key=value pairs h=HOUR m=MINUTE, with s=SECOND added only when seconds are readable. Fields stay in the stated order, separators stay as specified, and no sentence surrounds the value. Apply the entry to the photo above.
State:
h=10 m=0
